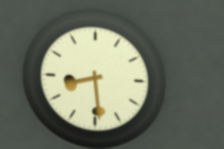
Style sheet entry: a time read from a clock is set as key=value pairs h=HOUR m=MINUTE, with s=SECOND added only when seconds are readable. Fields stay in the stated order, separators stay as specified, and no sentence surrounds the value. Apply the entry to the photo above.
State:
h=8 m=29
